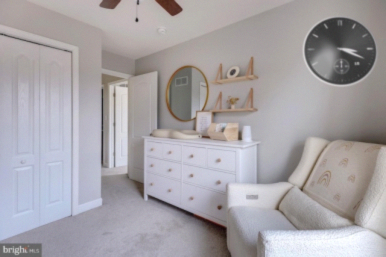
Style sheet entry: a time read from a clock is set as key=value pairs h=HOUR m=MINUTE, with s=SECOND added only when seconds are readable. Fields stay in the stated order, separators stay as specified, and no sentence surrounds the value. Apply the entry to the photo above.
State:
h=3 m=19
